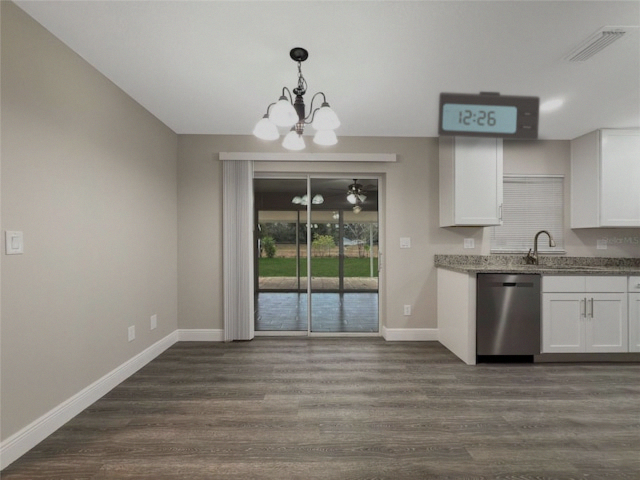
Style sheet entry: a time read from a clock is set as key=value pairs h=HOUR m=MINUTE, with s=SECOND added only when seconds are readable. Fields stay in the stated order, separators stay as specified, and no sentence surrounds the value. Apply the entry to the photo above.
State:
h=12 m=26
